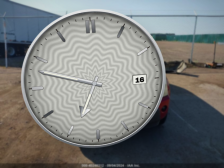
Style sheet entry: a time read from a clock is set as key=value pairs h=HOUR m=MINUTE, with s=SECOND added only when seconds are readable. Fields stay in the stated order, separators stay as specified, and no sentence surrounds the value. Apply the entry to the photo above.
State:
h=6 m=48
